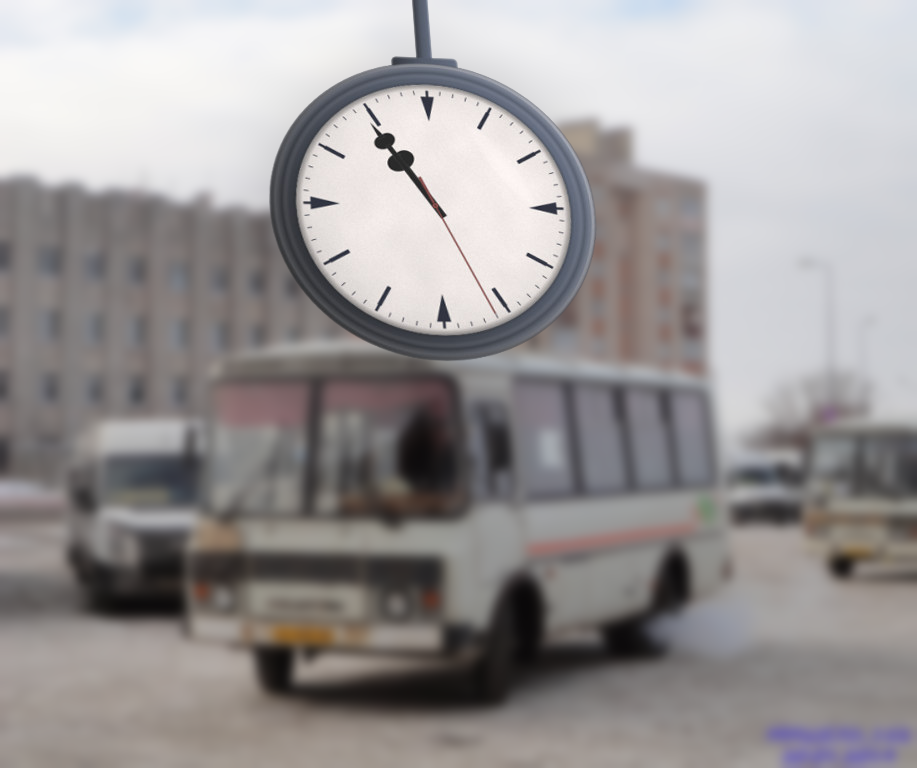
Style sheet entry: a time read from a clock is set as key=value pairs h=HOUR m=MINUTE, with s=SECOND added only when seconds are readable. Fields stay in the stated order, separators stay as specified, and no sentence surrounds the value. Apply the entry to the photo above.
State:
h=10 m=54 s=26
